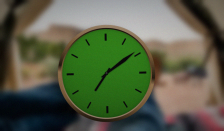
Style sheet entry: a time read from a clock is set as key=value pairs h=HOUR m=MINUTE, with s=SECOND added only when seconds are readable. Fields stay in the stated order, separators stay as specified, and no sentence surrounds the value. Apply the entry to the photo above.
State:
h=7 m=9
